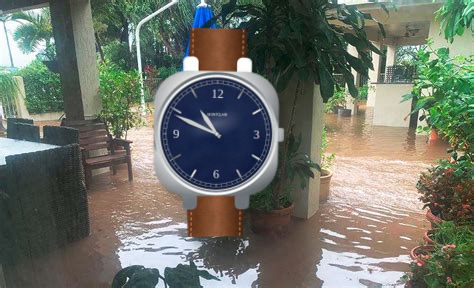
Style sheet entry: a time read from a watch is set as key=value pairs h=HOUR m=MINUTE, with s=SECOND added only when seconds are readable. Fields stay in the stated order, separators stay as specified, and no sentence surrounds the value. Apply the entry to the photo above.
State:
h=10 m=49
